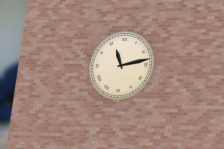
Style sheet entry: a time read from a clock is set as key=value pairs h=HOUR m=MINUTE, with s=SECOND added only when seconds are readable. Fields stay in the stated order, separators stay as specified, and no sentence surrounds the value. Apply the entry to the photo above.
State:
h=11 m=13
